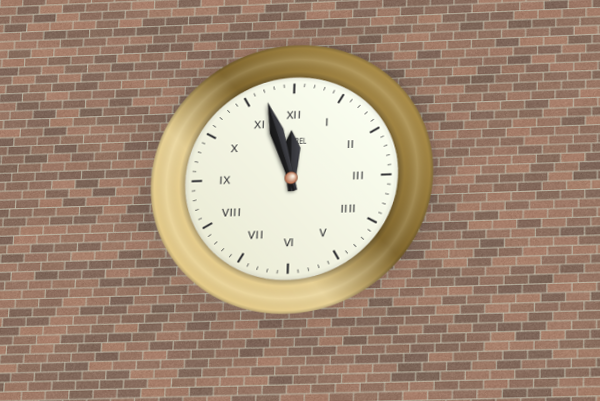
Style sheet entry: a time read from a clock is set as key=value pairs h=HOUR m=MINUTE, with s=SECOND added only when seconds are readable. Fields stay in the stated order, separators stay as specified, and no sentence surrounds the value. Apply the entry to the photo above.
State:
h=11 m=57
